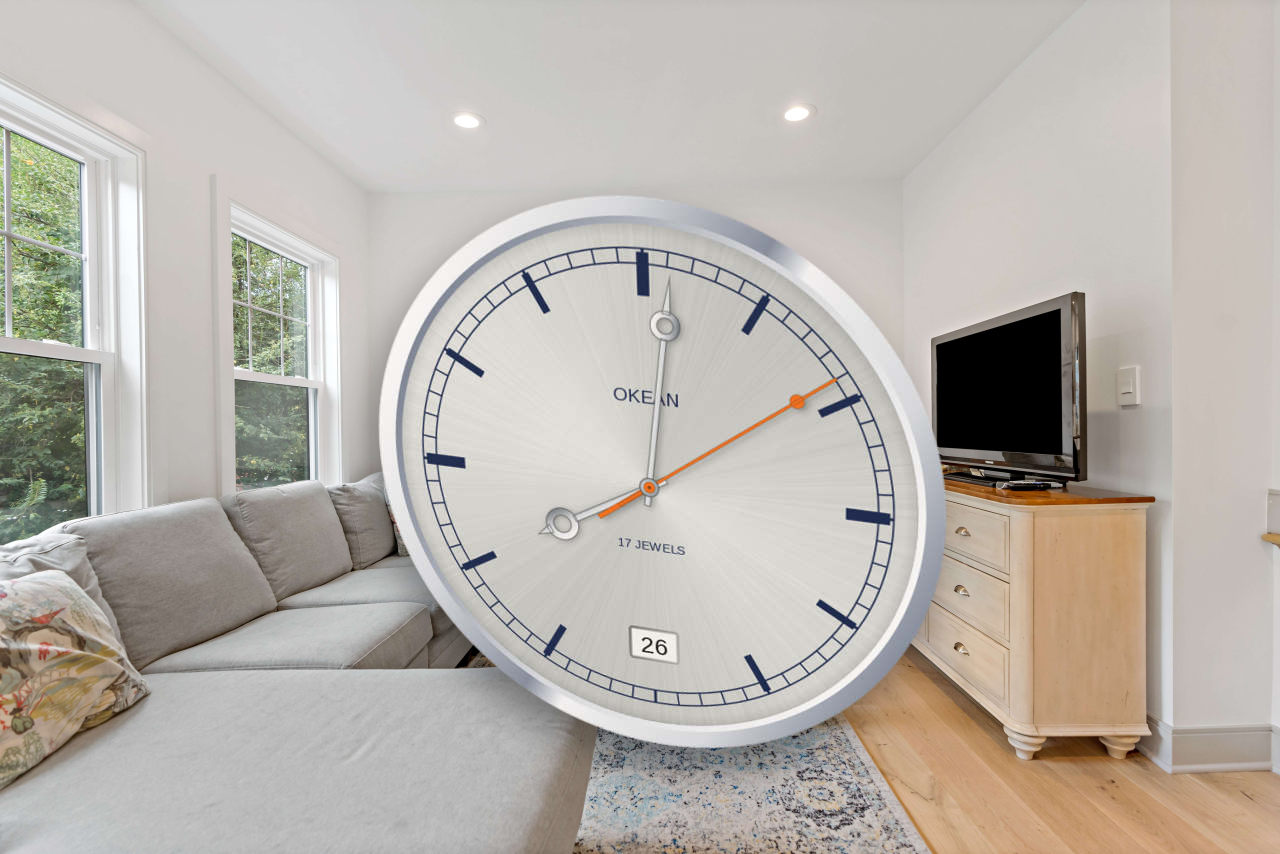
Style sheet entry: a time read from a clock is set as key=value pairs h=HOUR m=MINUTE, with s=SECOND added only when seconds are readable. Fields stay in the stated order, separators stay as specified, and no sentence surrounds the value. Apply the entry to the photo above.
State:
h=8 m=1 s=9
